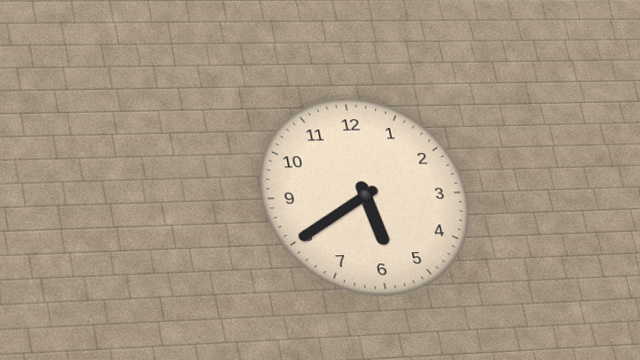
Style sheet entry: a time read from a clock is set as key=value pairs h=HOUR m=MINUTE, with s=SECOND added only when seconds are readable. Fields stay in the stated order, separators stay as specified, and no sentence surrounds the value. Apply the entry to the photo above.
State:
h=5 m=40
